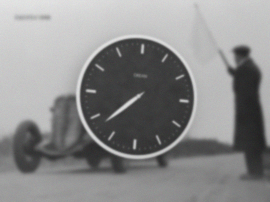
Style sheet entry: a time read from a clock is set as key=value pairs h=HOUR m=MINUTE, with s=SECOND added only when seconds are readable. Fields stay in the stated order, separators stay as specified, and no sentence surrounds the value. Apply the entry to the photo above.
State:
h=7 m=38
